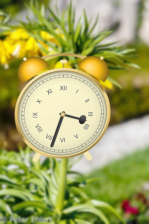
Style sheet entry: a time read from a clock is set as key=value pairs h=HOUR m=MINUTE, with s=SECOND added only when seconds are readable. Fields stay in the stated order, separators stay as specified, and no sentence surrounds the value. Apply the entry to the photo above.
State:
h=3 m=33
